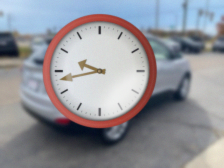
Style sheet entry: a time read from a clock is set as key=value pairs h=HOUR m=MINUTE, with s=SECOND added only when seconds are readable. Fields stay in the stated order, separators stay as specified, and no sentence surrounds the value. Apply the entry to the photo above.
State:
h=9 m=43
